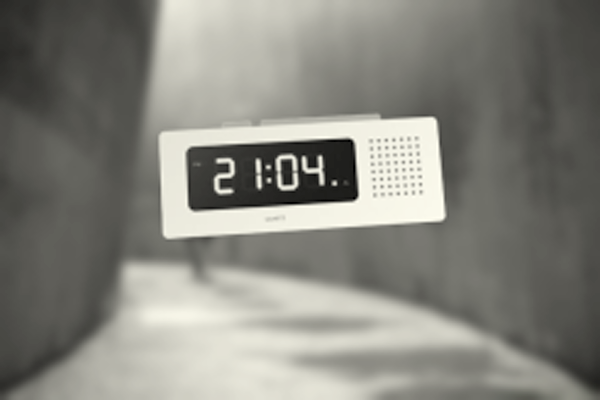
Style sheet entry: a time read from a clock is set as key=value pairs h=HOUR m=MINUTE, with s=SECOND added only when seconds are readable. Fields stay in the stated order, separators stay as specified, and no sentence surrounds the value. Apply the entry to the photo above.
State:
h=21 m=4
